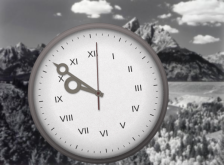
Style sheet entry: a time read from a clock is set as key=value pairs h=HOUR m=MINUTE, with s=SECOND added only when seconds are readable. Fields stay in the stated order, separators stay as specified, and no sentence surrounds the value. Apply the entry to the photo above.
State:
h=9 m=52 s=1
